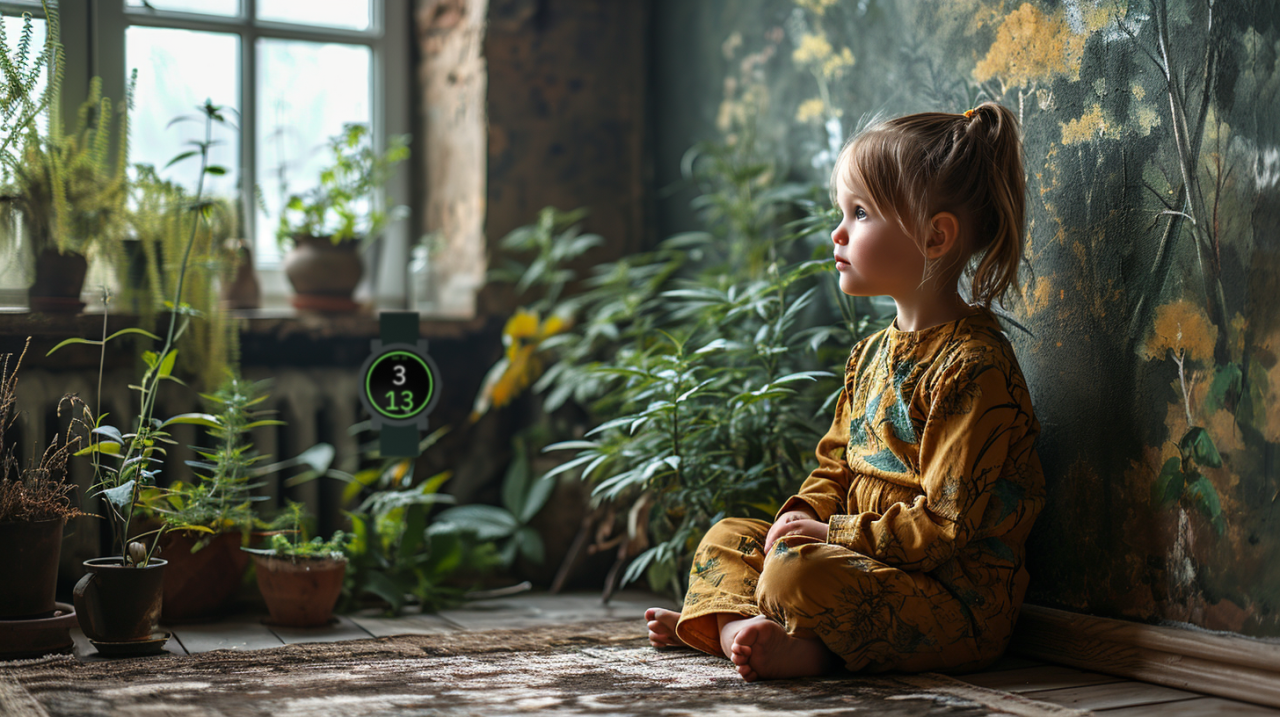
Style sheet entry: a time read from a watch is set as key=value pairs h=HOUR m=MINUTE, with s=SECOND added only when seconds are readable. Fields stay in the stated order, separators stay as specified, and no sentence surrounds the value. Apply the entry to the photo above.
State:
h=3 m=13
